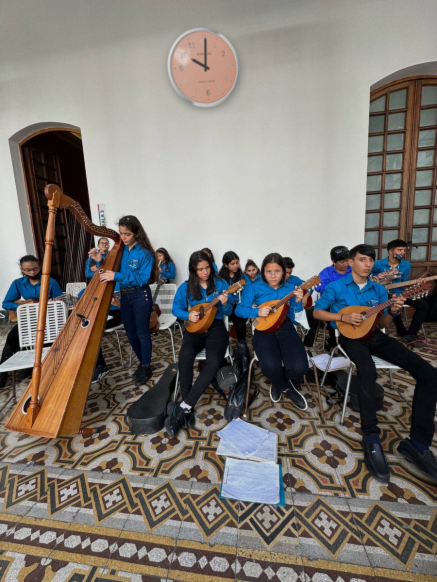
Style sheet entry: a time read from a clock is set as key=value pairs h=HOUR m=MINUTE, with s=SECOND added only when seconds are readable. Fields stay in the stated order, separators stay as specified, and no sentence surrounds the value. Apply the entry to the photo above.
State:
h=10 m=1
